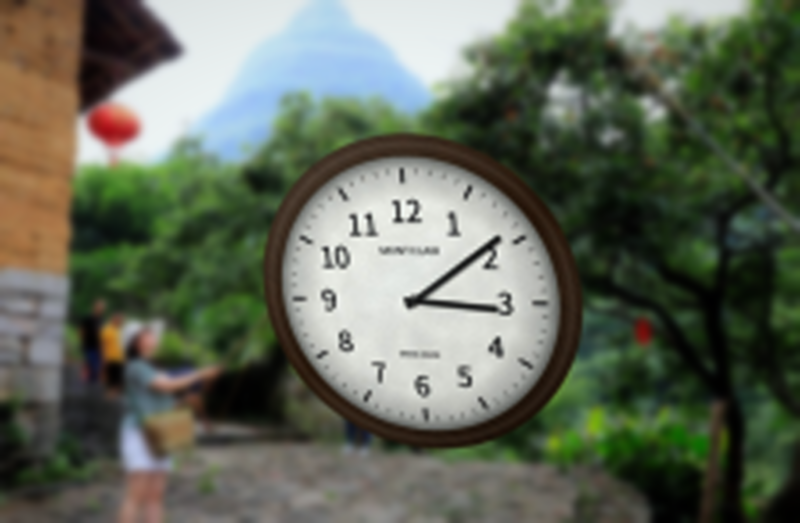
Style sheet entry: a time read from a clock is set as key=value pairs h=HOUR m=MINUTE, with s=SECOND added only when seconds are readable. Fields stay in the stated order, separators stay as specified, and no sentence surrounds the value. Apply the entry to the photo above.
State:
h=3 m=9
